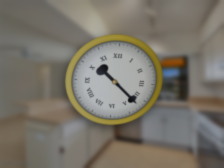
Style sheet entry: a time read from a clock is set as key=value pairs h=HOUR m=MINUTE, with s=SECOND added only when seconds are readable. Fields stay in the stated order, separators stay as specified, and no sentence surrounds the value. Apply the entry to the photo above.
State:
h=10 m=22
